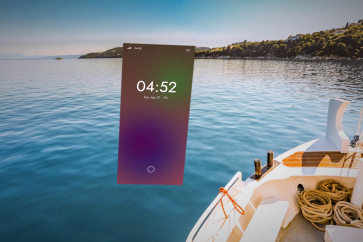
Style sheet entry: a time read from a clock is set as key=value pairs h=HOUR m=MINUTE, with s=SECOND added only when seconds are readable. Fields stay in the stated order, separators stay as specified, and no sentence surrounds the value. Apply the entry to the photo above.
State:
h=4 m=52
